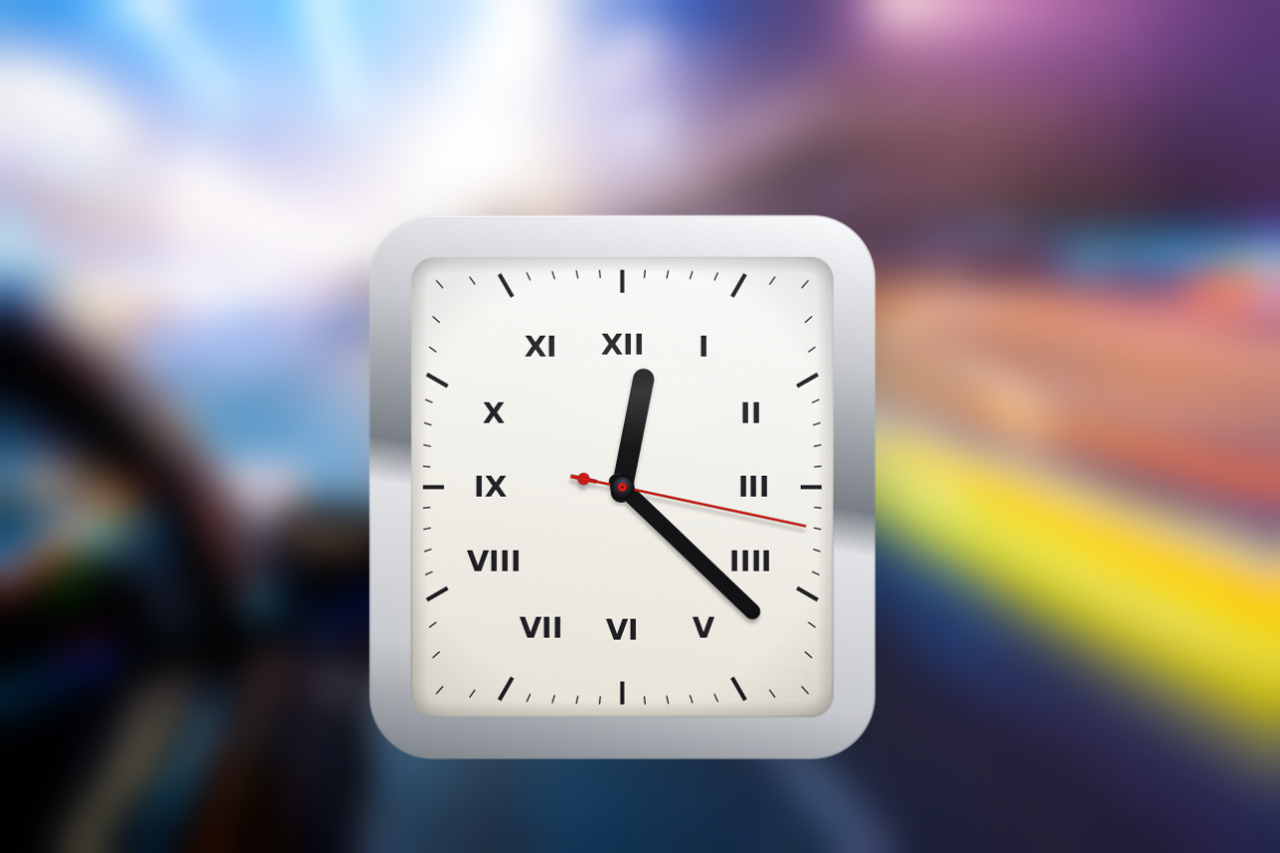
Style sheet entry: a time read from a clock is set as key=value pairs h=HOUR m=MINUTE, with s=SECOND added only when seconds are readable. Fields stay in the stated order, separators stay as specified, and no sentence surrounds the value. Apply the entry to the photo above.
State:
h=12 m=22 s=17
